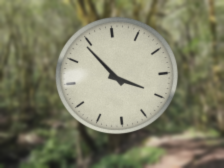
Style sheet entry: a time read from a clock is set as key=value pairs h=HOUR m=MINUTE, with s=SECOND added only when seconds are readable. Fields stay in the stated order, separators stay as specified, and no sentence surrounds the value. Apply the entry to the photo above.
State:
h=3 m=54
